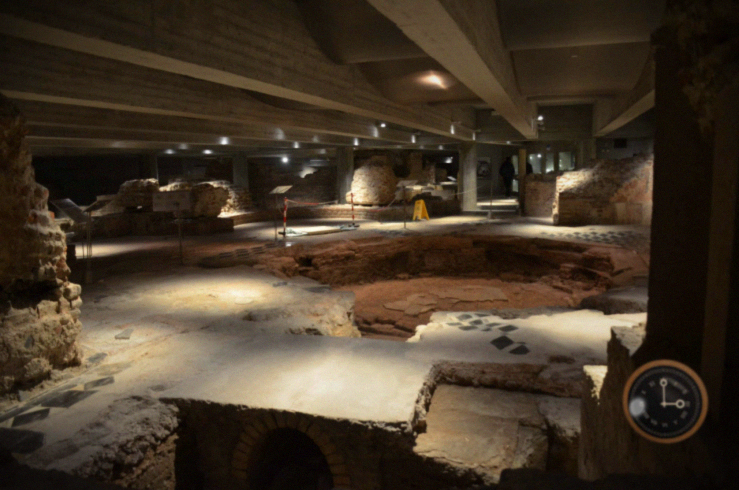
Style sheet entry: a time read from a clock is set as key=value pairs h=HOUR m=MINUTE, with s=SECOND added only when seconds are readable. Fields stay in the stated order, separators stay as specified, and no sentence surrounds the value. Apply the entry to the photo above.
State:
h=3 m=0
